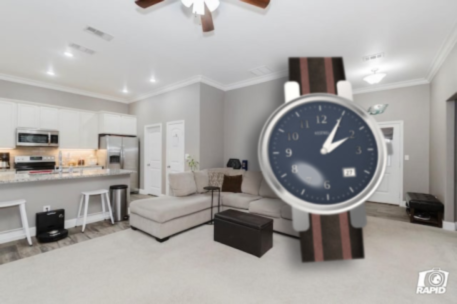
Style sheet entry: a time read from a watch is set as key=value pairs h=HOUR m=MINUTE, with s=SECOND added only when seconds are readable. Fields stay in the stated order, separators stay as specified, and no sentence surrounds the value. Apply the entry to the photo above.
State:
h=2 m=5
